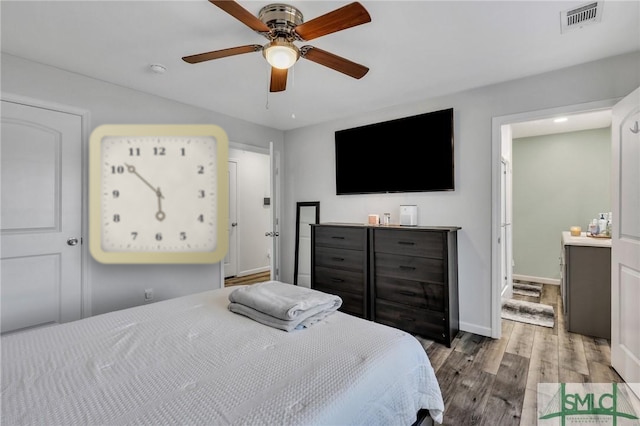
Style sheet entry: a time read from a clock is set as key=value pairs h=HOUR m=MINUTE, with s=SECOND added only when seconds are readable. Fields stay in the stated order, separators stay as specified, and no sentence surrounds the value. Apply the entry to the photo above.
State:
h=5 m=52
